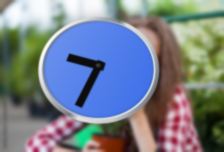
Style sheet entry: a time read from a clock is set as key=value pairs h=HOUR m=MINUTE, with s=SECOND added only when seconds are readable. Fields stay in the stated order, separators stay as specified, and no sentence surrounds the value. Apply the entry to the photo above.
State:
h=9 m=34
